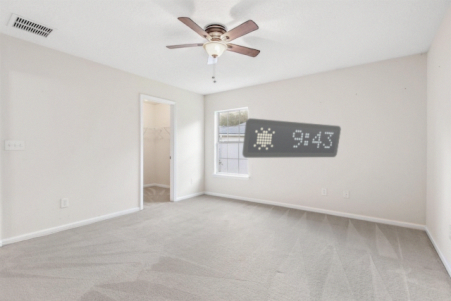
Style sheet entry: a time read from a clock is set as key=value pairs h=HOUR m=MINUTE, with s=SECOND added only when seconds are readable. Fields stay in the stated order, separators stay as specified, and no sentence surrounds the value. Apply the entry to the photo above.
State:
h=9 m=43
